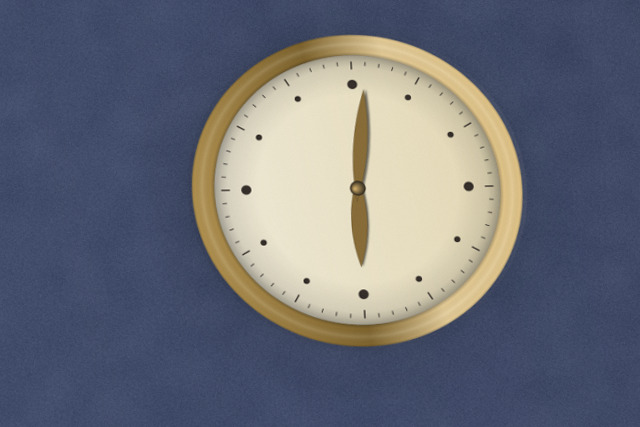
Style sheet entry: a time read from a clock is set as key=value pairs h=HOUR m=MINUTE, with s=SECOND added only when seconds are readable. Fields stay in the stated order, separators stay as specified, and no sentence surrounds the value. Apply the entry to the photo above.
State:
h=6 m=1
